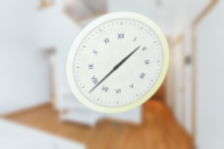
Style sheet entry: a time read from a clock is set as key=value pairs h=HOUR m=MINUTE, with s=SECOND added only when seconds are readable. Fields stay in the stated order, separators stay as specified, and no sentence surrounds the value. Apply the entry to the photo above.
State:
h=1 m=38
